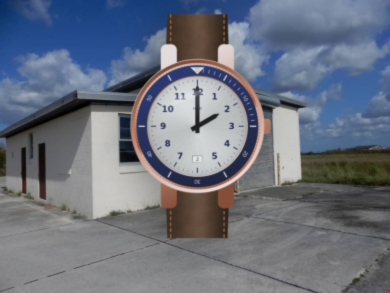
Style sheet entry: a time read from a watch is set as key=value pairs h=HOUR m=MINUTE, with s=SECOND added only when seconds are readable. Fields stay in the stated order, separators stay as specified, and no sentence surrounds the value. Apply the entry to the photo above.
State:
h=2 m=0
